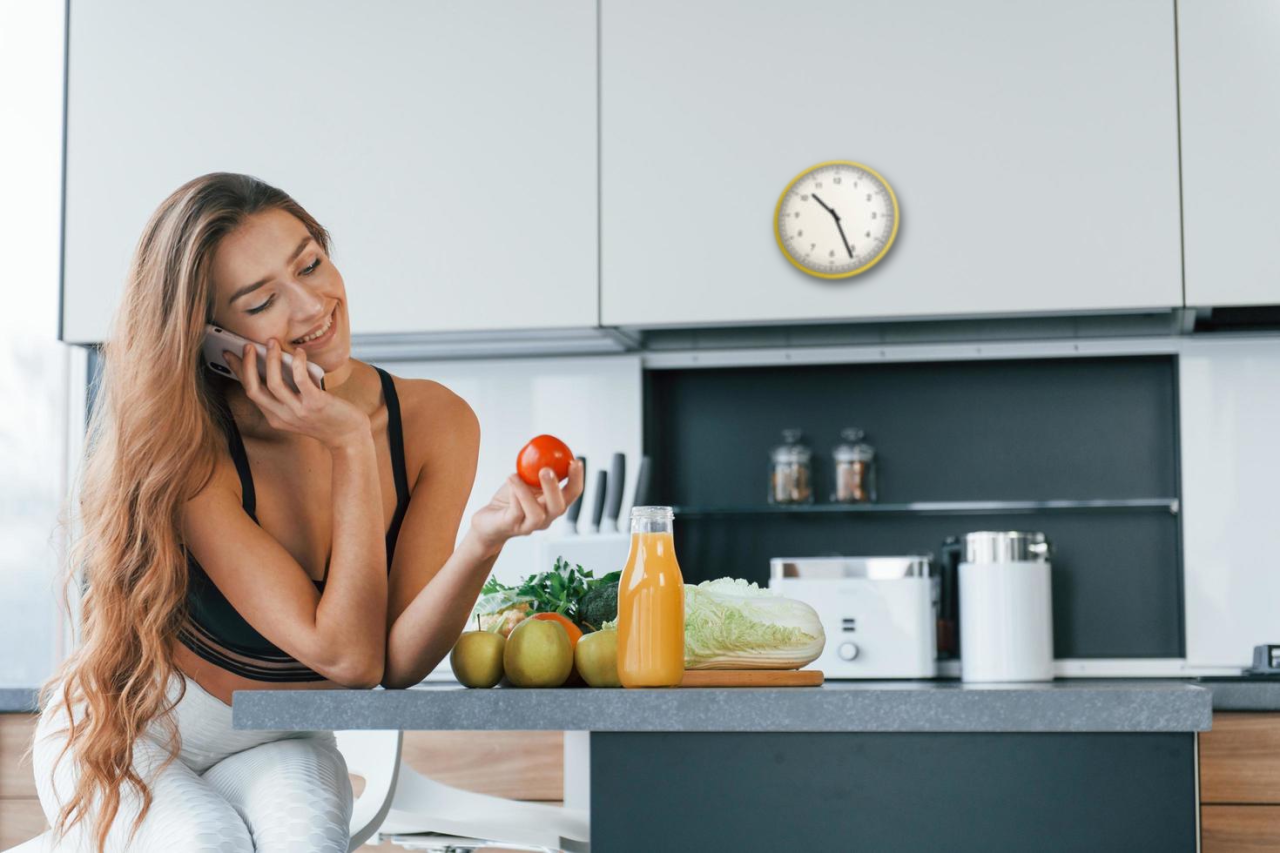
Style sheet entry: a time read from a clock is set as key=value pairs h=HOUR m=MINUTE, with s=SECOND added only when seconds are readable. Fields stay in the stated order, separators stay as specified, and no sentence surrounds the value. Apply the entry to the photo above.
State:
h=10 m=26
